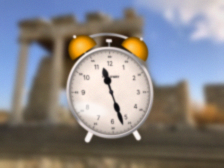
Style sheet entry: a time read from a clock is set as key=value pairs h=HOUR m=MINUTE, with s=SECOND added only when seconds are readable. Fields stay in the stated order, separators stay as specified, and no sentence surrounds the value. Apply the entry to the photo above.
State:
h=11 m=27
